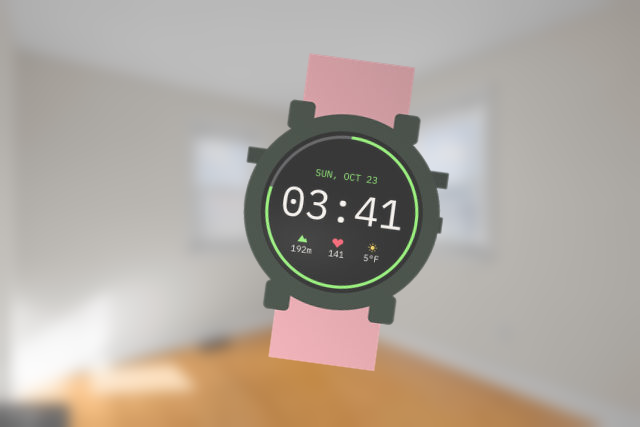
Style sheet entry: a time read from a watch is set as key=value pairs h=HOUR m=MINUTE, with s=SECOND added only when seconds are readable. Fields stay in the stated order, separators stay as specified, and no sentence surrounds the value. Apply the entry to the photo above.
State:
h=3 m=41
